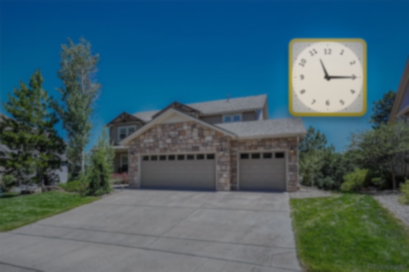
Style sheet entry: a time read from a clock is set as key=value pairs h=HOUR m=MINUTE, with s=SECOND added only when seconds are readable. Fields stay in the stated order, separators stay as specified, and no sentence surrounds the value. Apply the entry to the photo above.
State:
h=11 m=15
